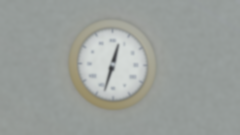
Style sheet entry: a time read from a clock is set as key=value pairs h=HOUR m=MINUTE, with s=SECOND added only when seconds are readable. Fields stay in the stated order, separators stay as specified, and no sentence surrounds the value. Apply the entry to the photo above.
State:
h=12 m=33
